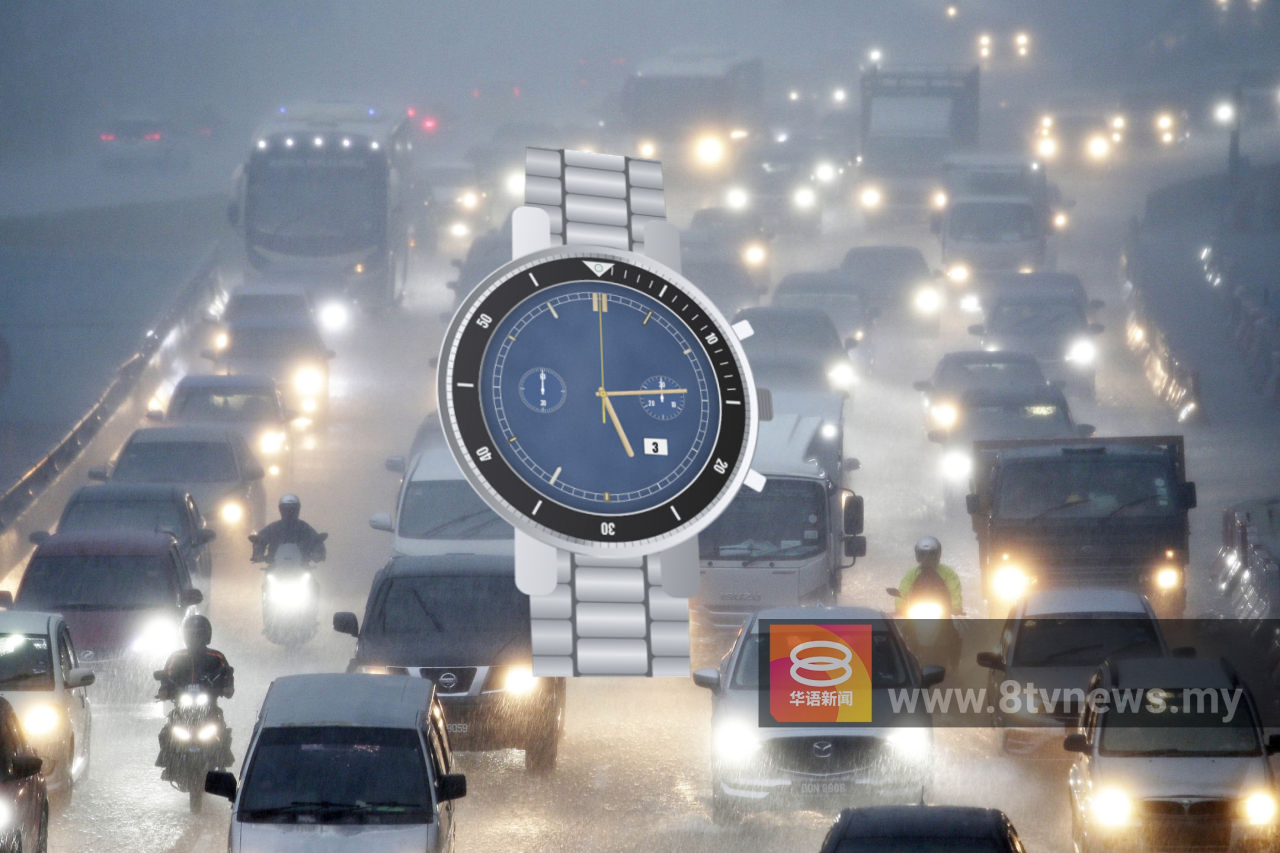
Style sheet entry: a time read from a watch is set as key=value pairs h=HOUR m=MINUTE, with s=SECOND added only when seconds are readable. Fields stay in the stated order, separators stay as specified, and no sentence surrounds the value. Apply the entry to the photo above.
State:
h=5 m=14
